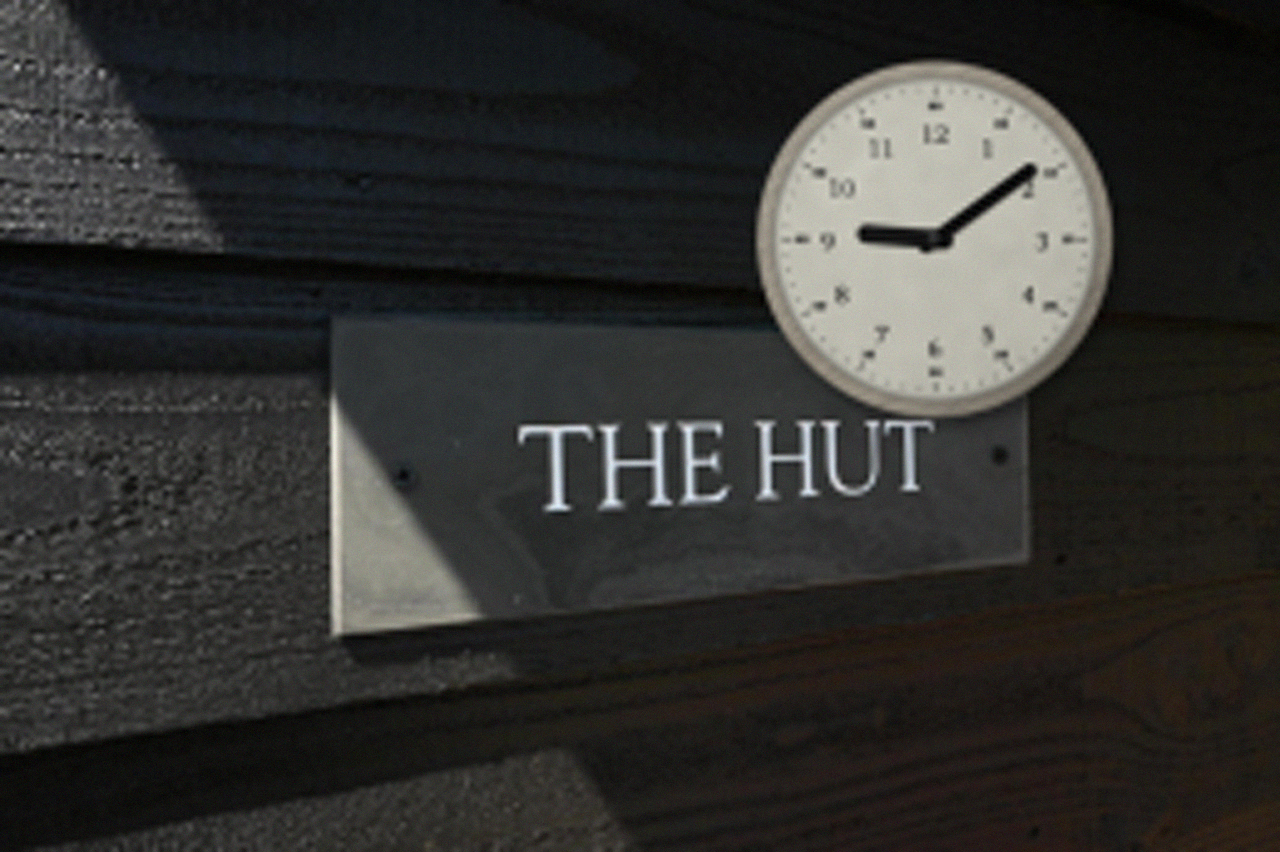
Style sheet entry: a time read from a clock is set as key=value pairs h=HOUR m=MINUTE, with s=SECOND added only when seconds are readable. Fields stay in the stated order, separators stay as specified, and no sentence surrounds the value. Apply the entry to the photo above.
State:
h=9 m=9
